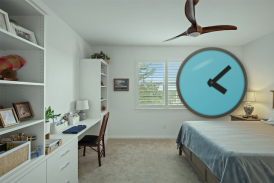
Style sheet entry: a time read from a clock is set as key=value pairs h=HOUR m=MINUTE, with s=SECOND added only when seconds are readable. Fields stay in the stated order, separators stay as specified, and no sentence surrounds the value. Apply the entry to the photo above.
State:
h=4 m=8
